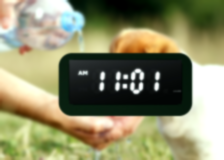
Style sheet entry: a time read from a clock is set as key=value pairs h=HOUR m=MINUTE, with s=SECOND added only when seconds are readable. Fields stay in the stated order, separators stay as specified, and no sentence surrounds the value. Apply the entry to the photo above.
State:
h=11 m=1
